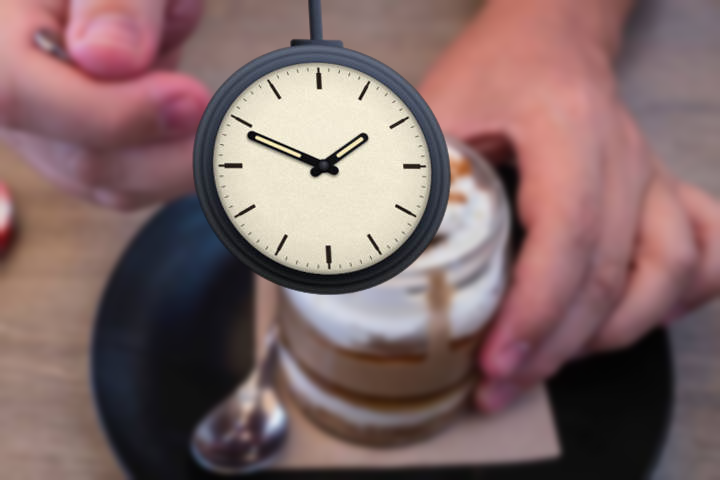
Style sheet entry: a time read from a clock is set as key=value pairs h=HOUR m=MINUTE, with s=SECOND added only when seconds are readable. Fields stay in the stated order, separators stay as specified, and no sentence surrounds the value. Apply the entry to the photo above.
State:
h=1 m=49
